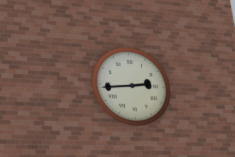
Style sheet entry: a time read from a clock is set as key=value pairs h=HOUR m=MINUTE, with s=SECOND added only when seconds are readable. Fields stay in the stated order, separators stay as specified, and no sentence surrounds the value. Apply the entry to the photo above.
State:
h=2 m=44
